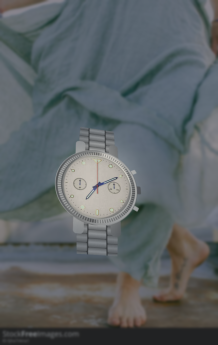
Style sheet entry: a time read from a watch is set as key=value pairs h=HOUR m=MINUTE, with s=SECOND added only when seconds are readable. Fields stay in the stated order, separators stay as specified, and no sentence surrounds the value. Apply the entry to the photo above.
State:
h=7 m=10
